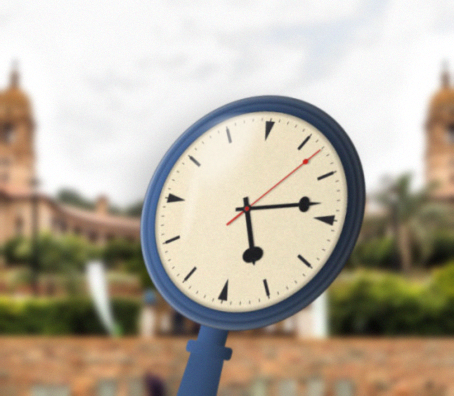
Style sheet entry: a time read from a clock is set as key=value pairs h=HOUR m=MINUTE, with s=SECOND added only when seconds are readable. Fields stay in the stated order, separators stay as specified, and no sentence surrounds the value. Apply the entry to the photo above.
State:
h=5 m=13 s=7
